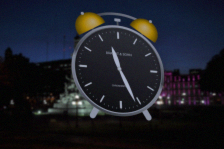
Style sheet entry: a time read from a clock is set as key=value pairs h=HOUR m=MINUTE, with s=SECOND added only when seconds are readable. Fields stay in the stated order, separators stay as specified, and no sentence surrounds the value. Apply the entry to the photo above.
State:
h=11 m=26
